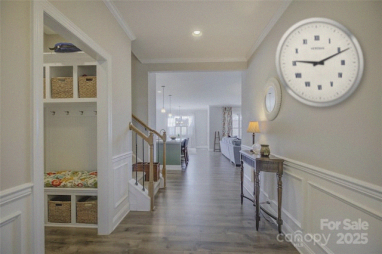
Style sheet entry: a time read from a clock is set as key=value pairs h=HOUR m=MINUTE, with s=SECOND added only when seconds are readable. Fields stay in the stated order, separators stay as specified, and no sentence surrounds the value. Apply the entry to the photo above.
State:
h=9 m=11
